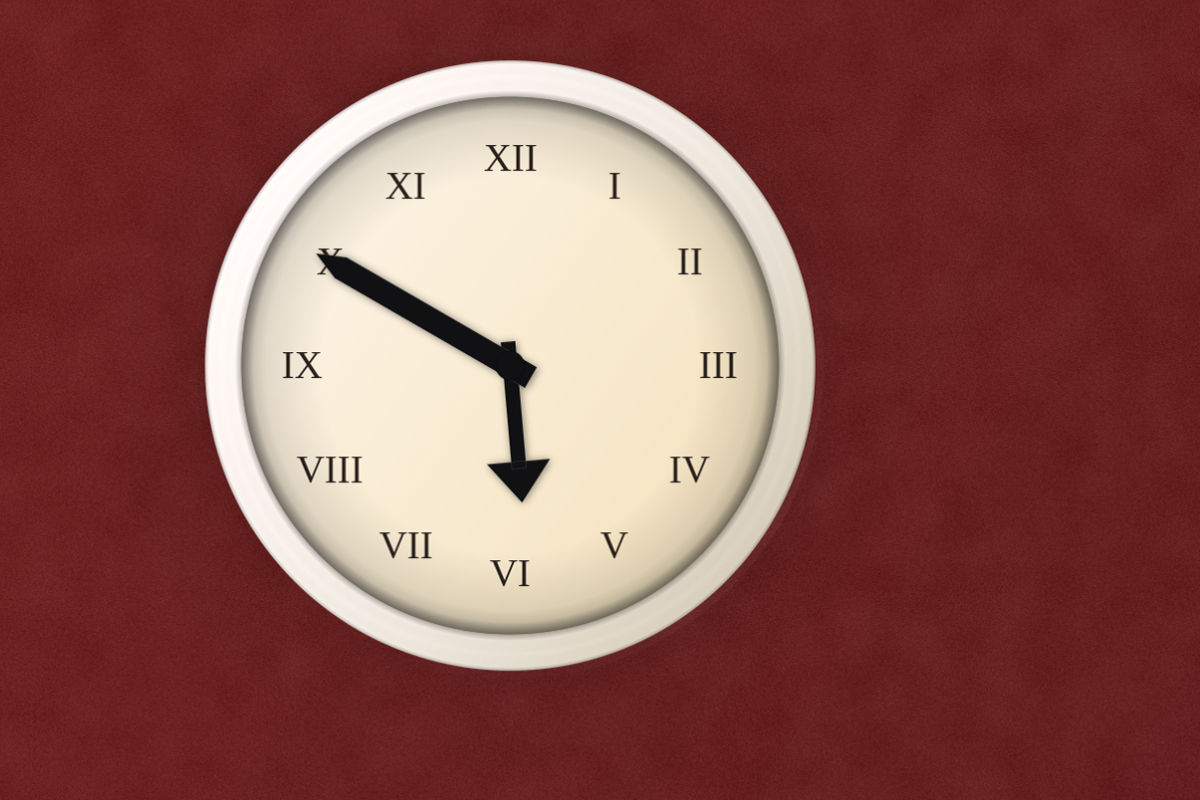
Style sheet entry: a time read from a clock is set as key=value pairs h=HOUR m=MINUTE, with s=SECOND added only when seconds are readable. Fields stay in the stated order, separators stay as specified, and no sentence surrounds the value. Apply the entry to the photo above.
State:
h=5 m=50
